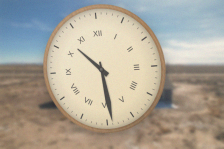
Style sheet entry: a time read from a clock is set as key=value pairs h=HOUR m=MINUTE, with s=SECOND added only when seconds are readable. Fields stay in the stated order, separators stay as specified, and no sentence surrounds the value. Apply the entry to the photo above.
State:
h=10 m=29
